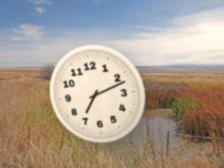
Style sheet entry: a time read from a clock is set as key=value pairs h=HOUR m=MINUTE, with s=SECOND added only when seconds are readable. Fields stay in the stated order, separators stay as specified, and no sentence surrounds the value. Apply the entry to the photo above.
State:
h=7 m=12
